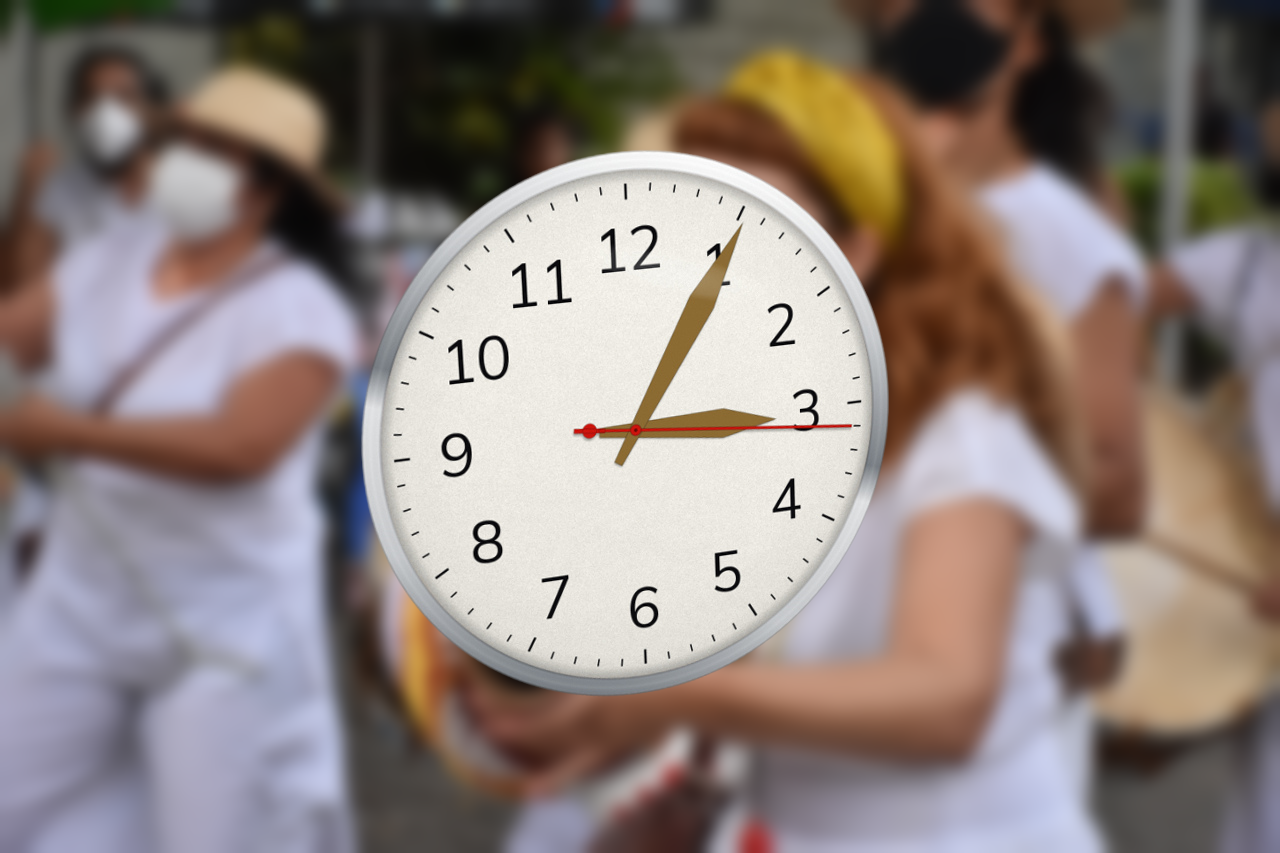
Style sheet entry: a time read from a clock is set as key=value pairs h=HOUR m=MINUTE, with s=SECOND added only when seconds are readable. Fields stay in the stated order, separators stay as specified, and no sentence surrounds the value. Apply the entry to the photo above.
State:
h=3 m=5 s=16
